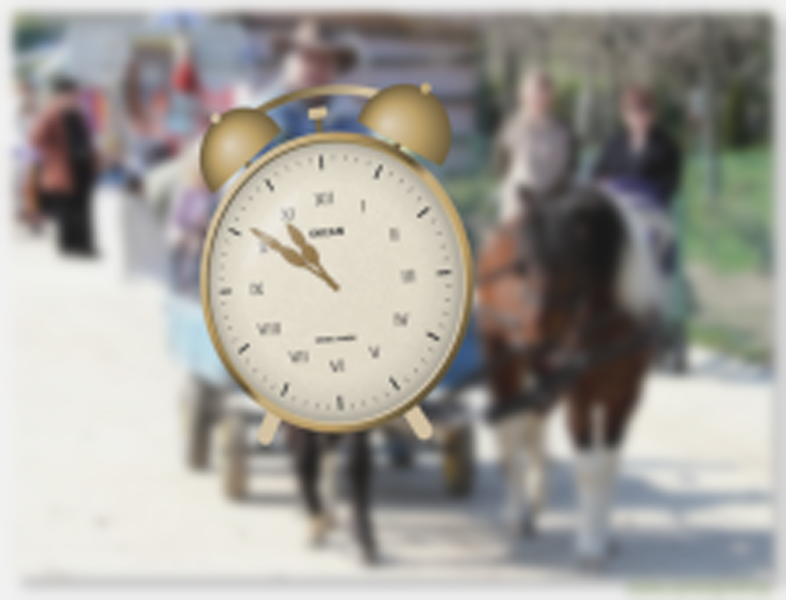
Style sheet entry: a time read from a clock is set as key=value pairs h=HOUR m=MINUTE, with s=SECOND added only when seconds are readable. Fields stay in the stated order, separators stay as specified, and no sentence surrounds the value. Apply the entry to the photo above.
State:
h=10 m=51
